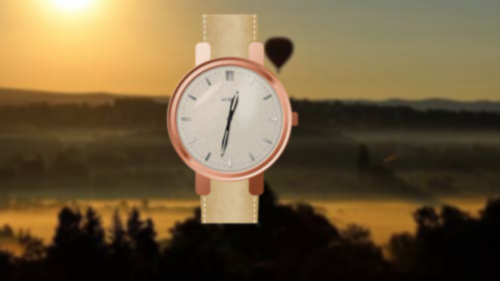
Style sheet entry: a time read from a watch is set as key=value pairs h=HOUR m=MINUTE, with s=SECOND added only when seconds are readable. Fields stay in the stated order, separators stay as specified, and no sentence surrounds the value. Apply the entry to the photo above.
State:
h=12 m=32
